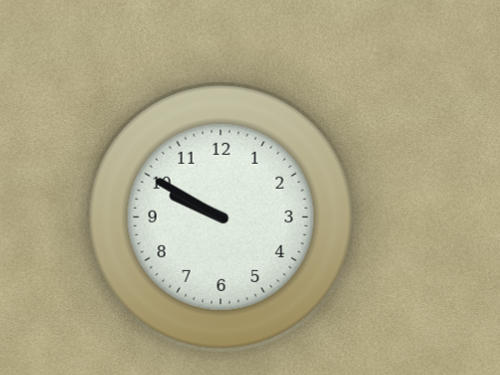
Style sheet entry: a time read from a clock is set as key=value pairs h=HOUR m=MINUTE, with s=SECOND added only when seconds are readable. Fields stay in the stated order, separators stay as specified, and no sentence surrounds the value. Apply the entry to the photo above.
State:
h=9 m=50
